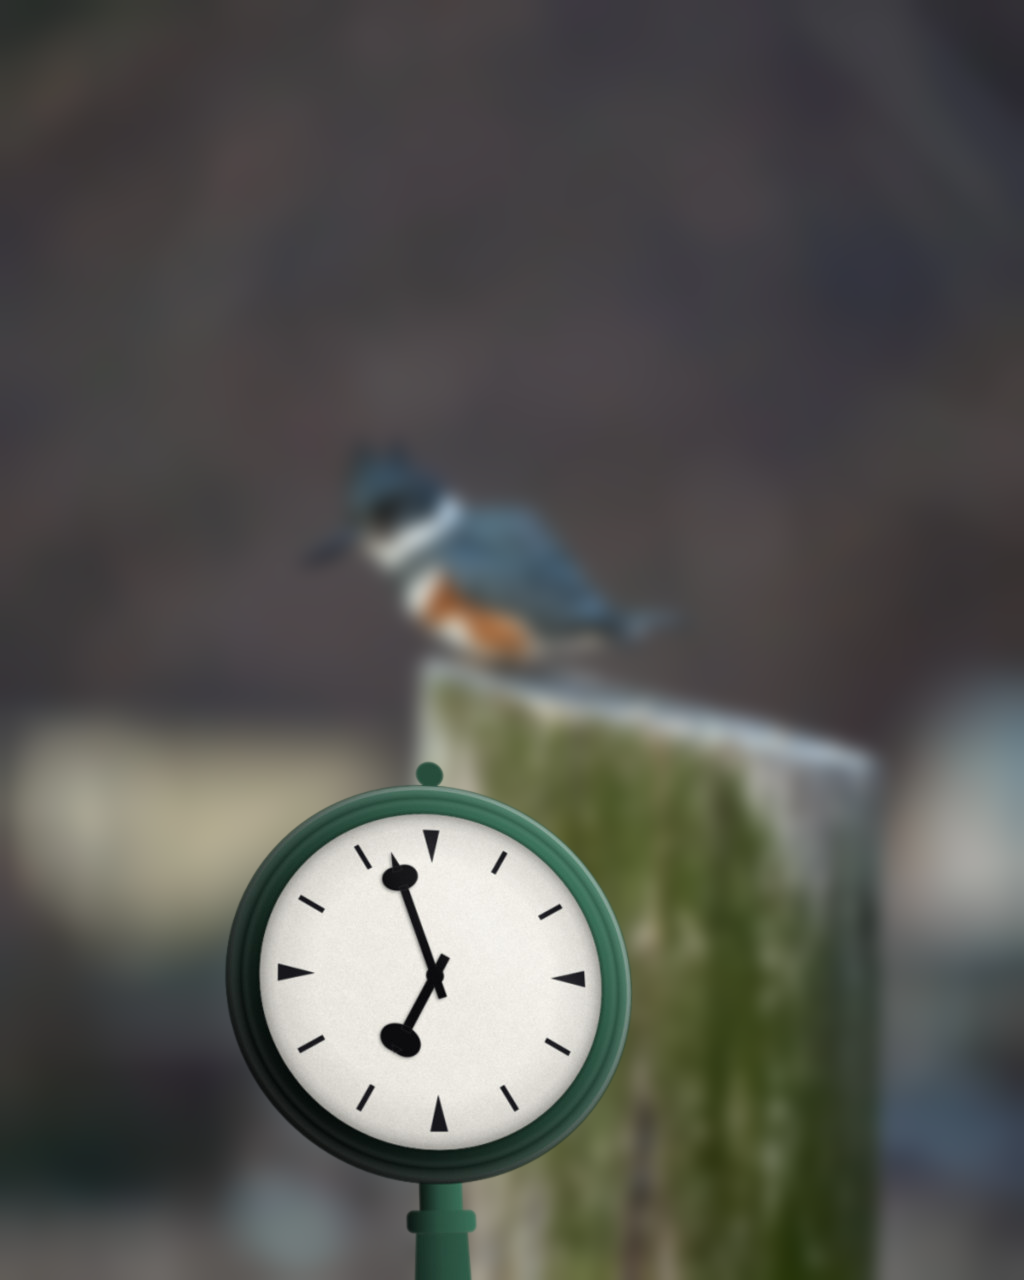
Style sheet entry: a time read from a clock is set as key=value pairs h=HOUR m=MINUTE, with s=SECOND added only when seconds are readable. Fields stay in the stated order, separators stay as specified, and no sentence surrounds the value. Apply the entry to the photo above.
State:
h=6 m=57
